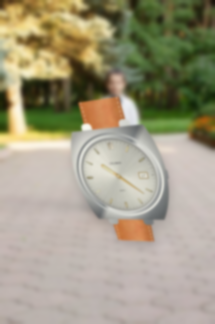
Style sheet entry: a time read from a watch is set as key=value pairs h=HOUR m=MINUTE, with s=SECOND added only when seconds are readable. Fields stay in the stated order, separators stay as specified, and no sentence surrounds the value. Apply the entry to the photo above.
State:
h=10 m=22
